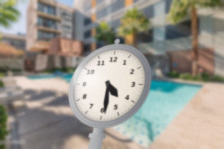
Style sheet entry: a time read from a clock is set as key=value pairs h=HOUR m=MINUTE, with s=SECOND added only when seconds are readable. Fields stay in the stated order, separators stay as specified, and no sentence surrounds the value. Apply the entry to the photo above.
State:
h=4 m=29
